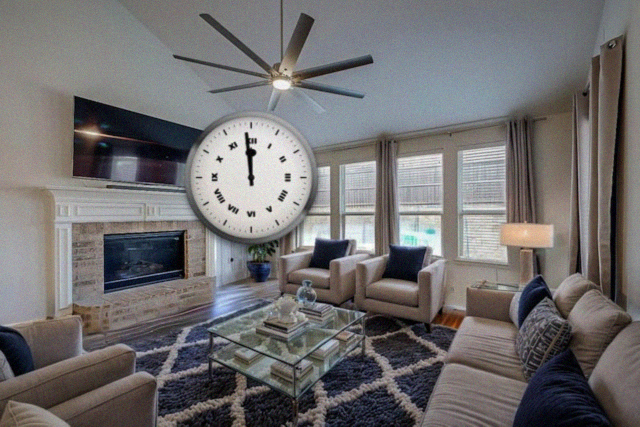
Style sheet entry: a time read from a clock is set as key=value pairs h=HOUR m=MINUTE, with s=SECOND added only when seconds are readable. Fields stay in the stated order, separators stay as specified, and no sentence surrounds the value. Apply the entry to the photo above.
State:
h=11 m=59
